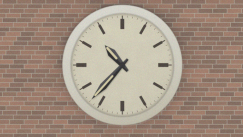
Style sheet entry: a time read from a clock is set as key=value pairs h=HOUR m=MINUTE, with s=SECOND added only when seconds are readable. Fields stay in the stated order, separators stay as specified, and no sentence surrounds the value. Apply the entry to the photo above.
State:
h=10 m=37
